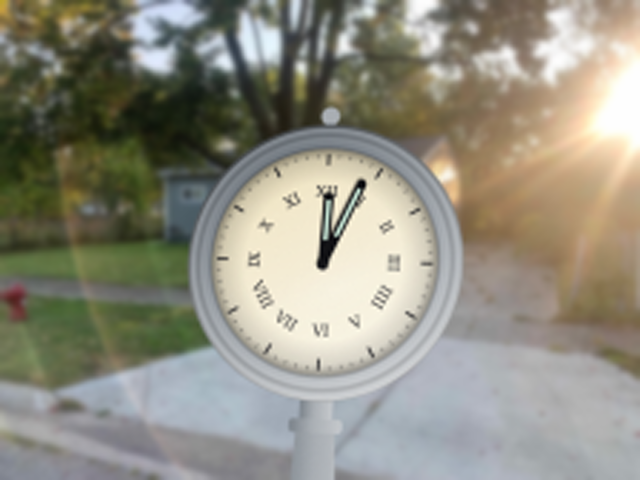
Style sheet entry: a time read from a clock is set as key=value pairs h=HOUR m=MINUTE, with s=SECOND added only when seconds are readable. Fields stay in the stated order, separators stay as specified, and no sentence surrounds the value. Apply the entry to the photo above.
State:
h=12 m=4
